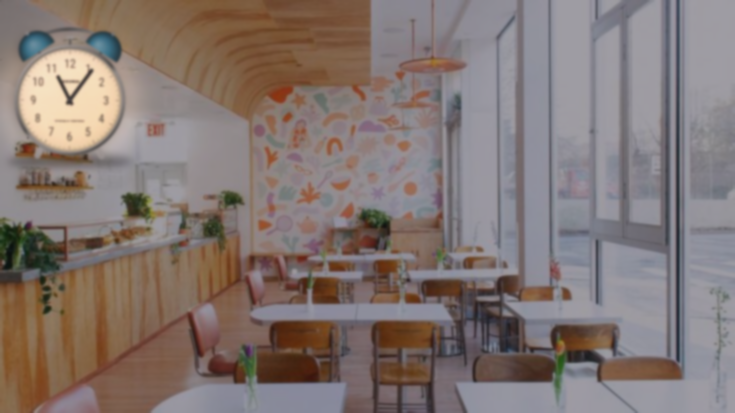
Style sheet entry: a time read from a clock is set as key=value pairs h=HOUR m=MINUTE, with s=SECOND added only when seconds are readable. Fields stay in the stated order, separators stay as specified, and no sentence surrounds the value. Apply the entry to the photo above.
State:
h=11 m=6
